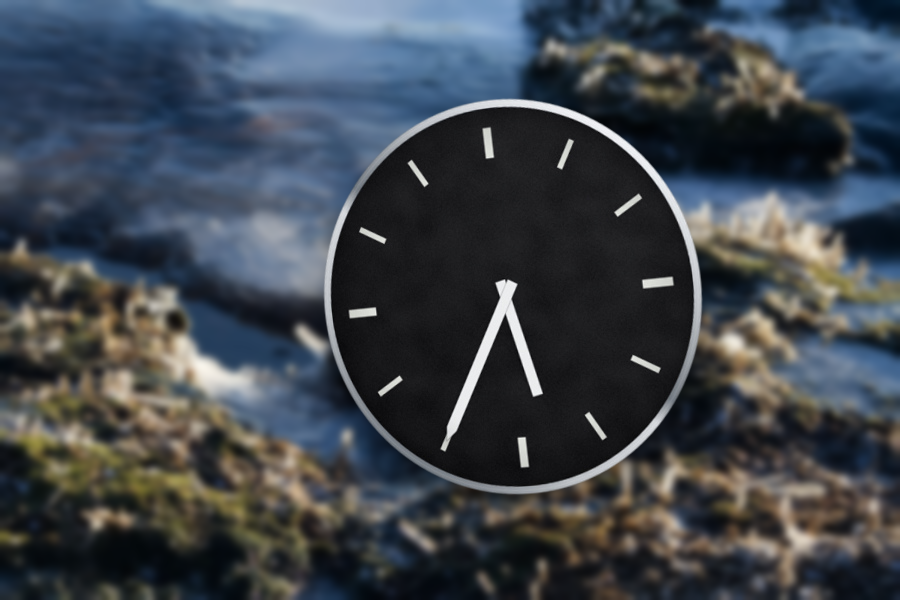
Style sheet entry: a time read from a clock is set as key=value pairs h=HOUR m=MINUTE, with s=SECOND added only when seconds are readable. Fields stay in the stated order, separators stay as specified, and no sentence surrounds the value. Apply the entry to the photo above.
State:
h=5 m=35
